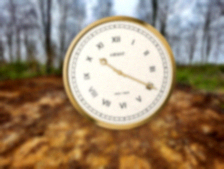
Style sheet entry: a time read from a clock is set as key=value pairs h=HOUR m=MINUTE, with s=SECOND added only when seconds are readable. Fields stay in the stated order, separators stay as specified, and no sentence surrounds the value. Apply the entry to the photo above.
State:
h=10 m=20
